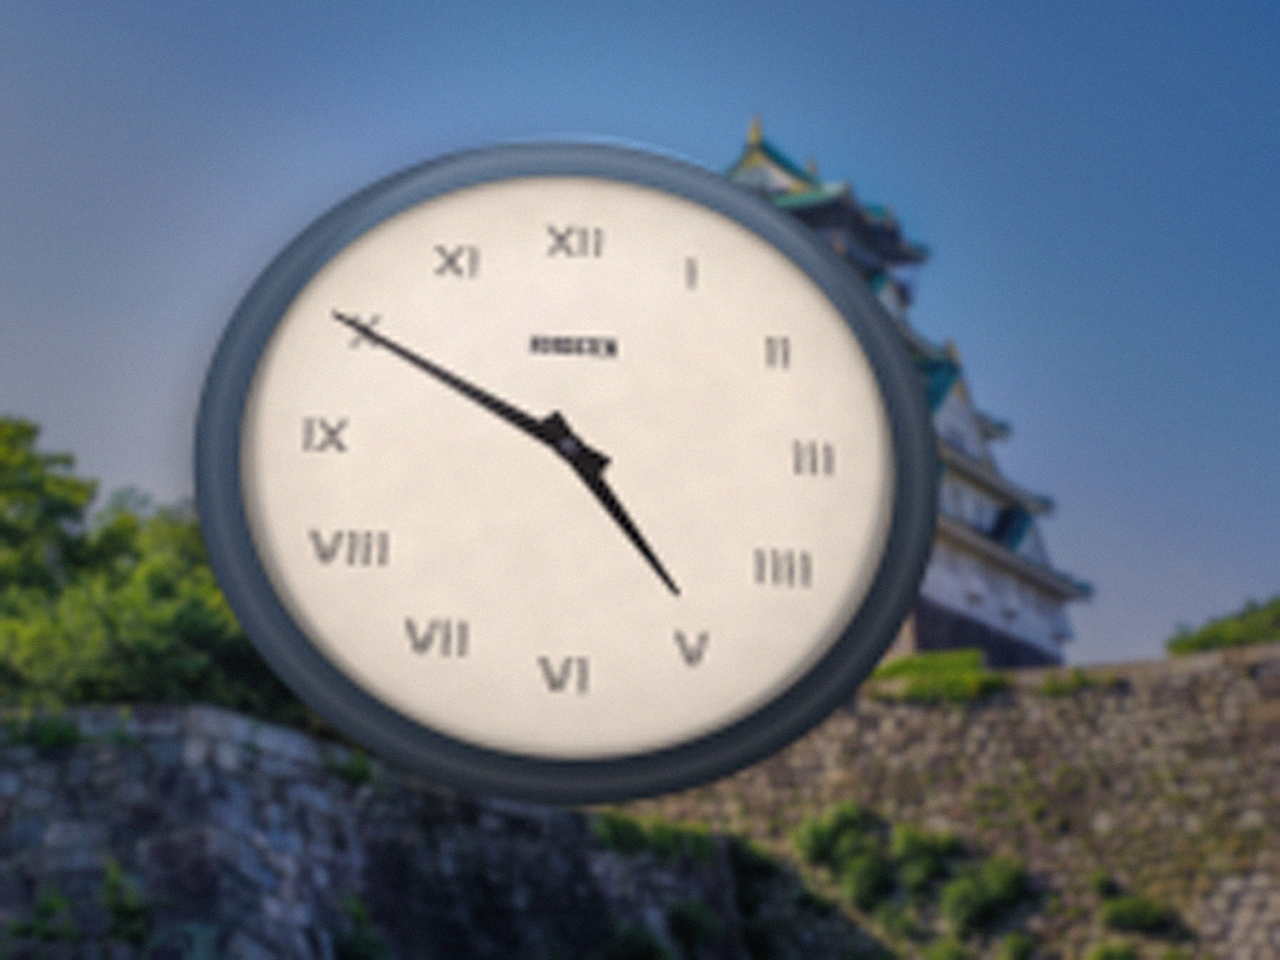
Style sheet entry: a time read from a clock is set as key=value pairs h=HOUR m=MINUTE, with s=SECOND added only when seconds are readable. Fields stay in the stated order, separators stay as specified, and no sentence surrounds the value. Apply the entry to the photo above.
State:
h=4 m=50
